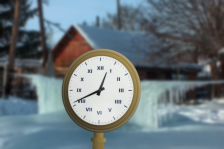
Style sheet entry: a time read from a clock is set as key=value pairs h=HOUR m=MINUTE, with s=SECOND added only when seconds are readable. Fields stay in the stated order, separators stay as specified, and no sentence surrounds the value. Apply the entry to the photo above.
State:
h=12 m=41
